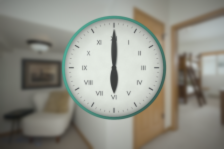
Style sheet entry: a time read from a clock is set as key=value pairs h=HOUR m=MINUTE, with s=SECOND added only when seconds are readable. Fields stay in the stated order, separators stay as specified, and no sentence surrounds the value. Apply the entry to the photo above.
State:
h=6 m=0
